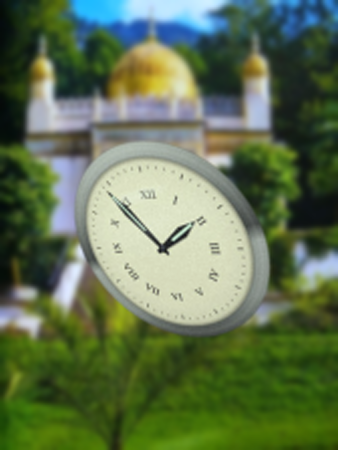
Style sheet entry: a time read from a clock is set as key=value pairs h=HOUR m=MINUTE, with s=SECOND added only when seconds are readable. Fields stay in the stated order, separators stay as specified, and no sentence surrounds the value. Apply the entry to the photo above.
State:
h=1 m=54
